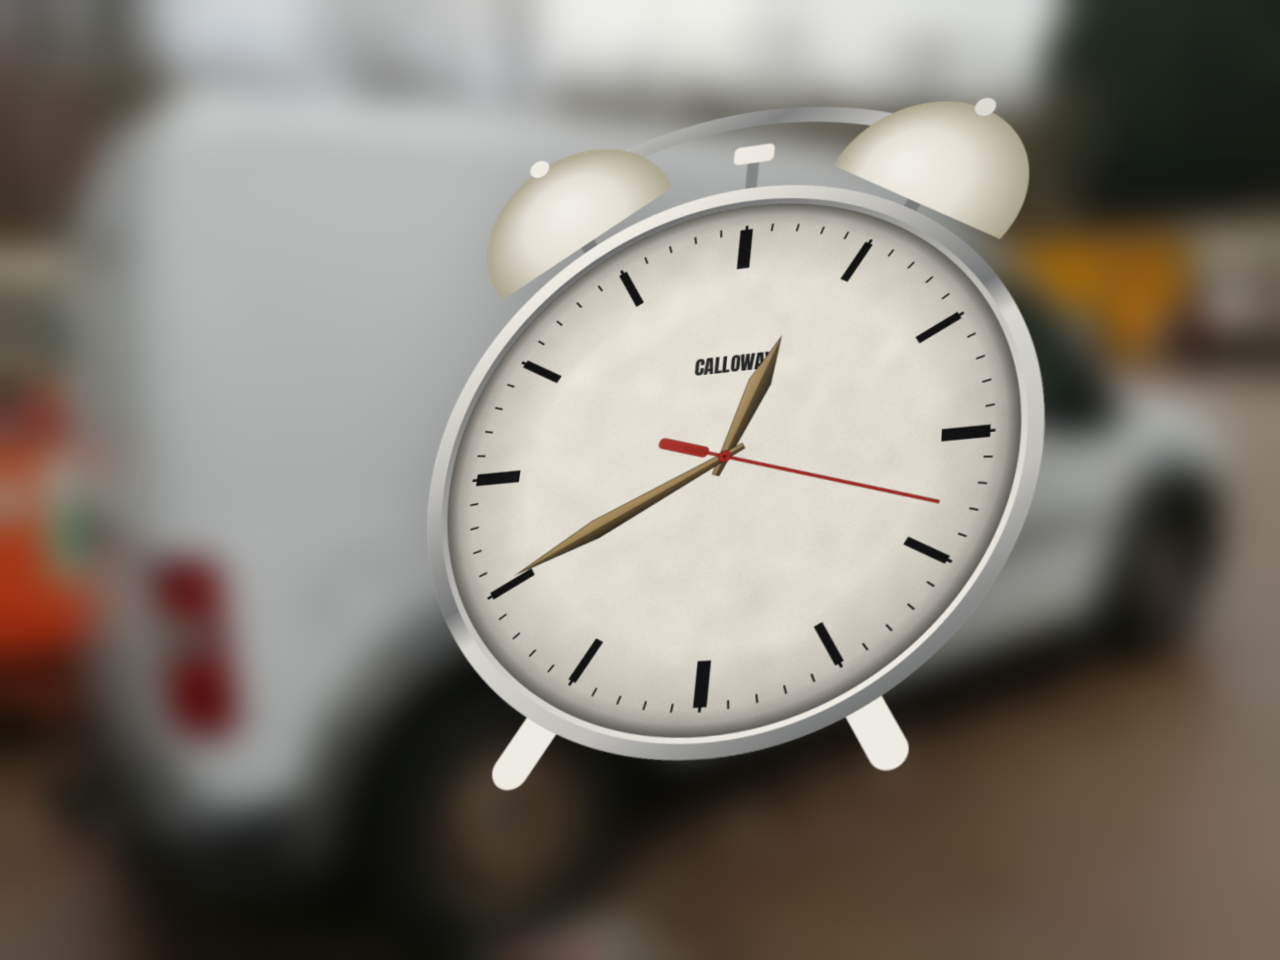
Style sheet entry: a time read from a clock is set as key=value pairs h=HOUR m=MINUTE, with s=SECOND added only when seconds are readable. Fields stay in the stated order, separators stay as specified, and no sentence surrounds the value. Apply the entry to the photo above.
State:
h=12 m=40 s=18
